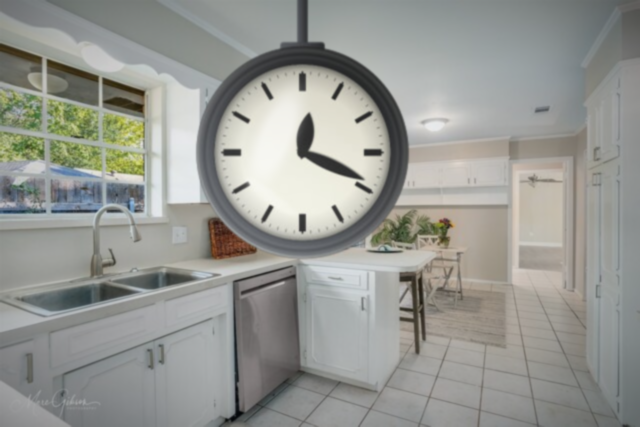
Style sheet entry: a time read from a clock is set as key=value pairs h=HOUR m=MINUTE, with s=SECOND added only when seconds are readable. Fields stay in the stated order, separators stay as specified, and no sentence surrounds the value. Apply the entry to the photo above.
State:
h=12 m=19
